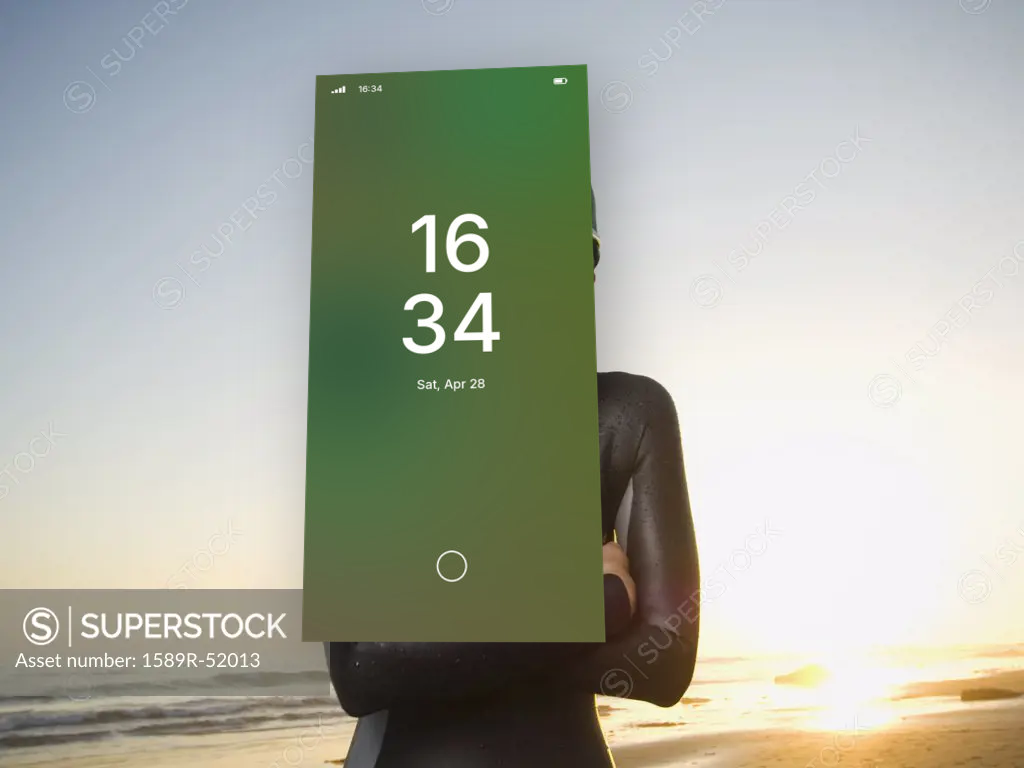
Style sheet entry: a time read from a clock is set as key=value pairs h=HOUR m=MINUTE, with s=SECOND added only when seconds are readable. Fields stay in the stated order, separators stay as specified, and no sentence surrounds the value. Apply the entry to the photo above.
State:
h=16 m=34
